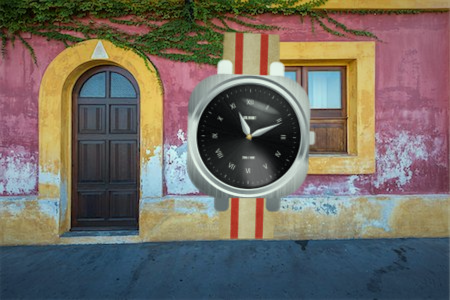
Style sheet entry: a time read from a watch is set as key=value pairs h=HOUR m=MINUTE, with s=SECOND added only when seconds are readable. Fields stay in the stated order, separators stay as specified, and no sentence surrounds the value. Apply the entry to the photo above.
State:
h=11 m=11
